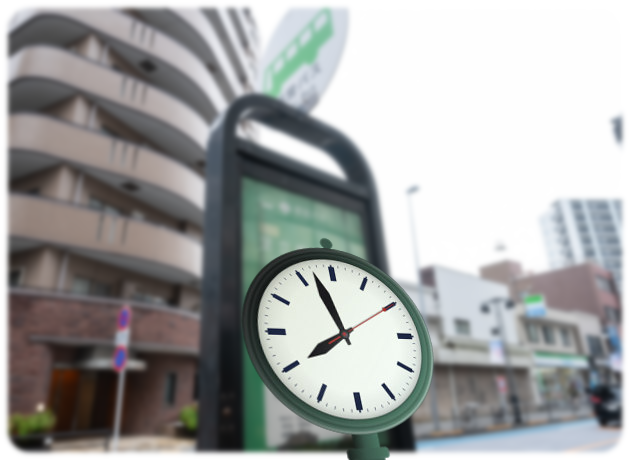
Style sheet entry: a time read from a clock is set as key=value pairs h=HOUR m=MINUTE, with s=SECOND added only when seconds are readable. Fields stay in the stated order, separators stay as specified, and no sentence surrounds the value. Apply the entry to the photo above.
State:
h=7 m=57 s=10
